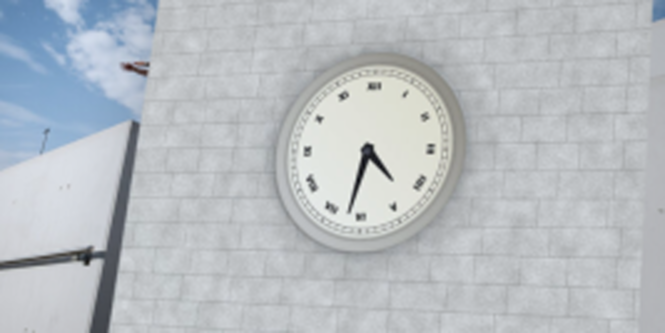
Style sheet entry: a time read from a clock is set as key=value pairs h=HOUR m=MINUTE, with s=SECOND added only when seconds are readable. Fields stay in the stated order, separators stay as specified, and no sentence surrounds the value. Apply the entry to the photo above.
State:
h=4 m=32
